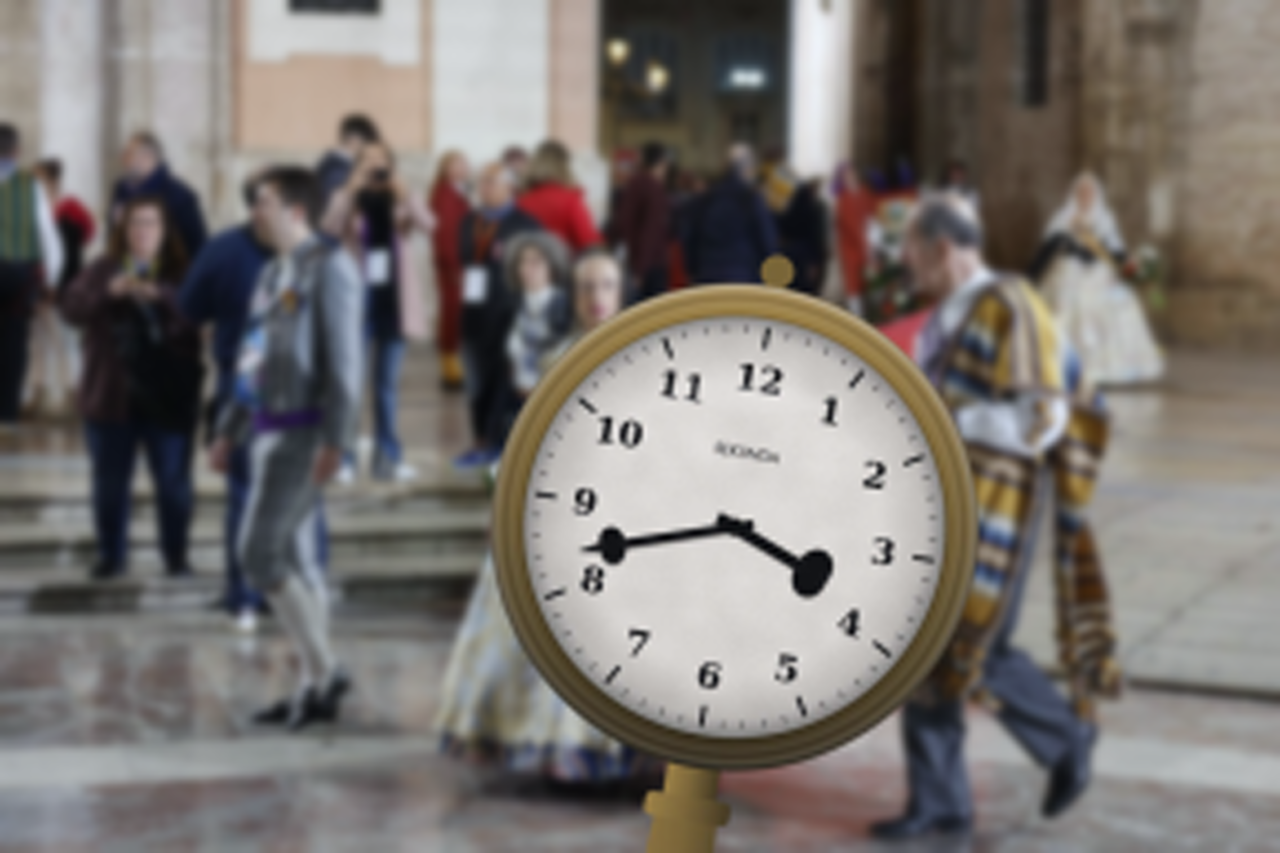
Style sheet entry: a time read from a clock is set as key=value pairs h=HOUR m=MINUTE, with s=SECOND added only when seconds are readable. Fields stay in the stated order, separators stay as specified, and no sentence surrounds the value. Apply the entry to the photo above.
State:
h=3 m=42
